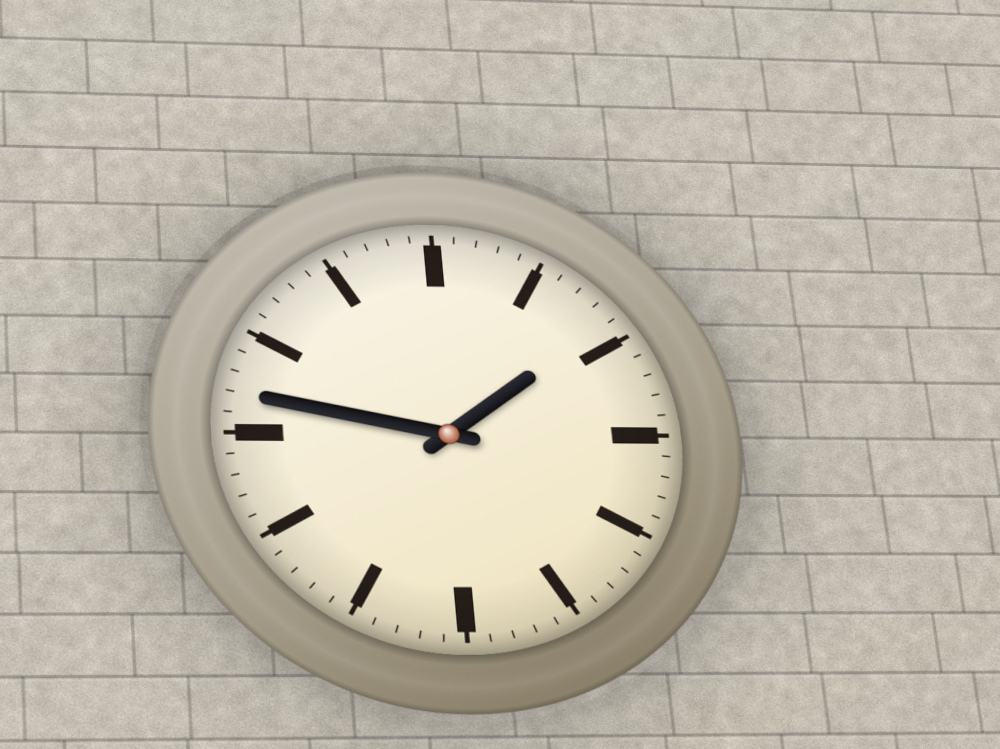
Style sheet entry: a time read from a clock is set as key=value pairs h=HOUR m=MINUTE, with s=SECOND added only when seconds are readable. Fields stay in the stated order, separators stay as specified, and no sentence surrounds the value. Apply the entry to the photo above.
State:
h=1 m=47
